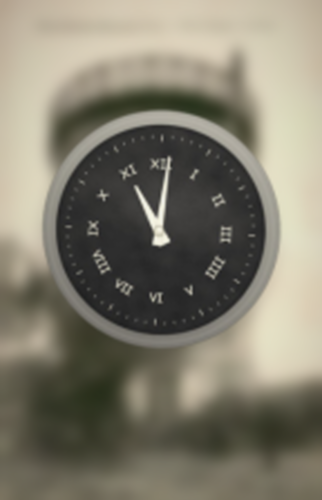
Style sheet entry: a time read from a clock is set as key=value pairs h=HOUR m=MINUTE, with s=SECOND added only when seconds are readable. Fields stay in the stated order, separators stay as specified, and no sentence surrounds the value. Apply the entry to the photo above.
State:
h=11 m=1
